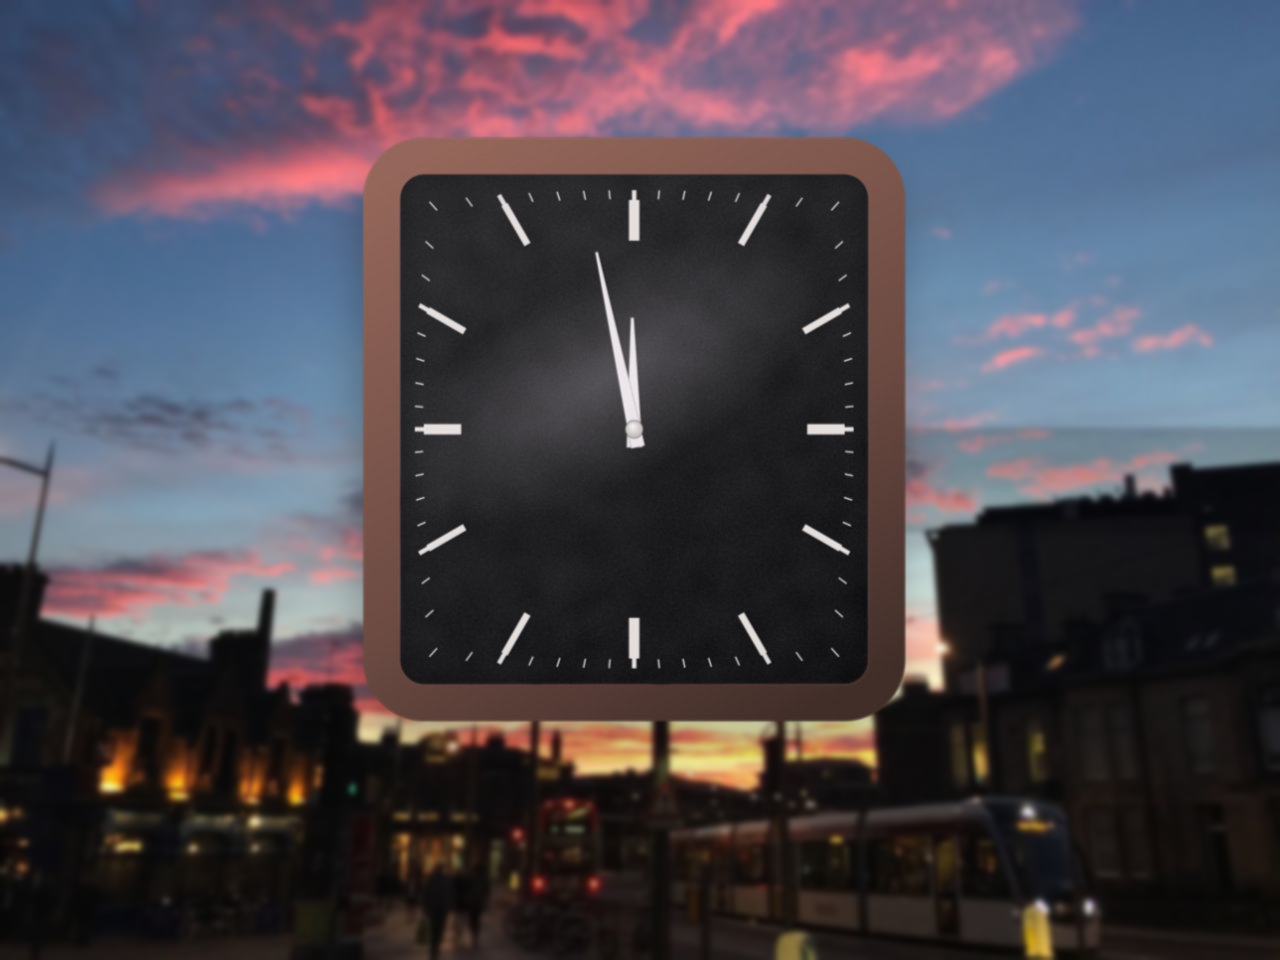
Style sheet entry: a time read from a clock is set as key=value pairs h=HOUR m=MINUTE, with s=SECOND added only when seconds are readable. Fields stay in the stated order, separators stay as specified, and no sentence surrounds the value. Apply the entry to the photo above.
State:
h=11 m=58
